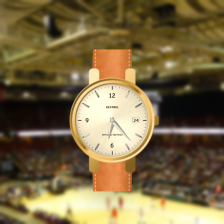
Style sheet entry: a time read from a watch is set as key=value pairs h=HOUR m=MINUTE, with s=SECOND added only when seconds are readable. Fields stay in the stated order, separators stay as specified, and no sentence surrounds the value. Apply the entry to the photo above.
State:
h=6 m=23
